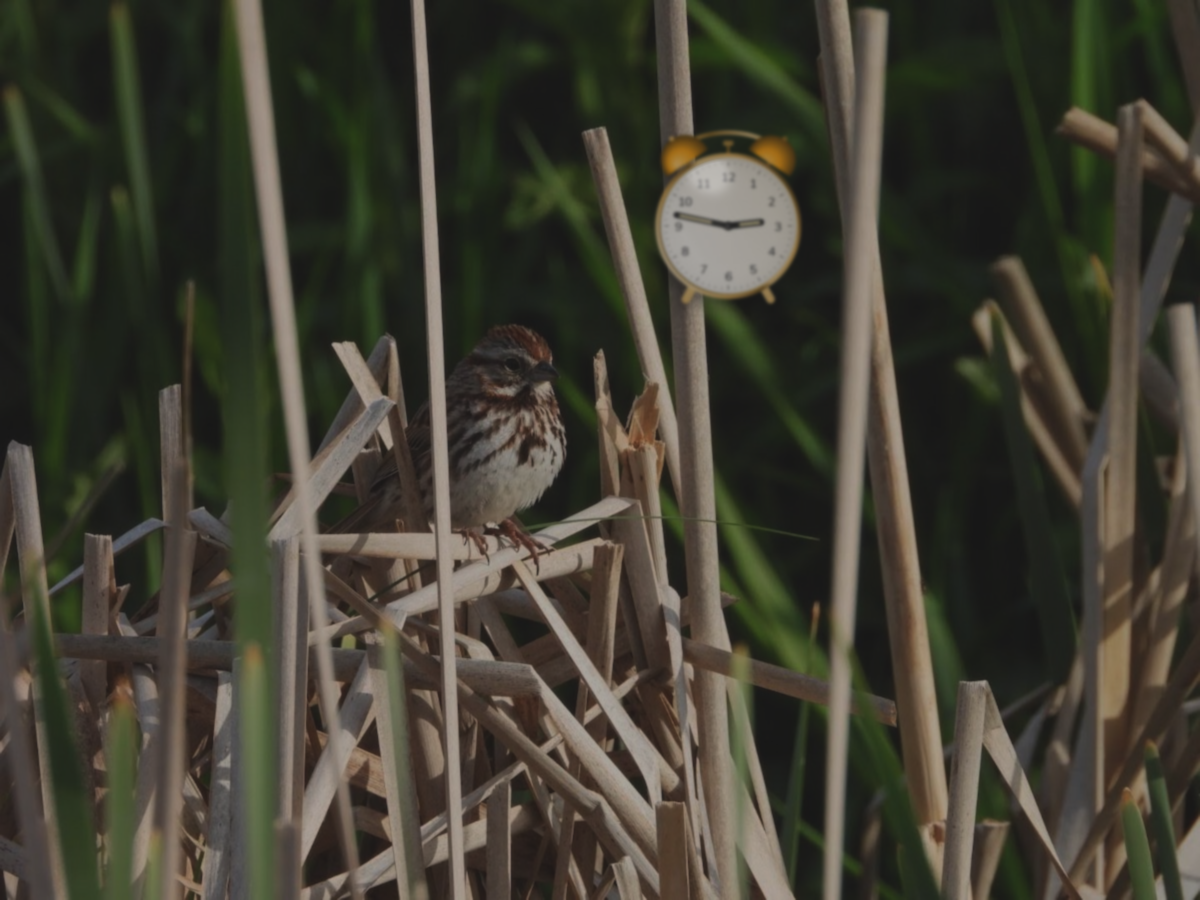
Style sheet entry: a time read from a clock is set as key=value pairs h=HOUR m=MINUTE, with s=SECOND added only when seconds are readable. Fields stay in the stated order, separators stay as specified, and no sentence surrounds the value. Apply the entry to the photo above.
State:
h=2 m=47
